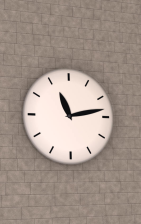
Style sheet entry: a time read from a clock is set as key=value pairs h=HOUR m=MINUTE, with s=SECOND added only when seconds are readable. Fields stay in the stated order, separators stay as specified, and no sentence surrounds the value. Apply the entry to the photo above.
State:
h=11 m=13
